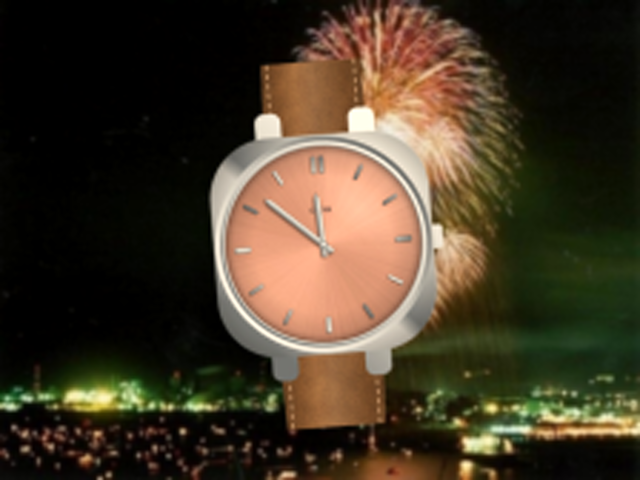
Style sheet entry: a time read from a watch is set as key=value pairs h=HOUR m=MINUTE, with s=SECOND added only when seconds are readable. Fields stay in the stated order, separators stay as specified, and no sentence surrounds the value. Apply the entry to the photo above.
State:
h=11 m=52
